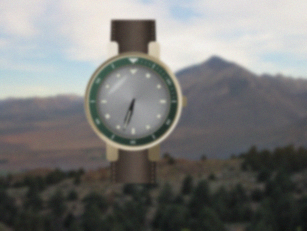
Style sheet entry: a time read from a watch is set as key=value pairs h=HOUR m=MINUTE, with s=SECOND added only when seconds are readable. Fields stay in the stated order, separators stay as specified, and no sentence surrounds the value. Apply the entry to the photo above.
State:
h=6 m=33
